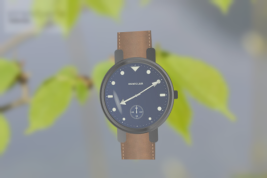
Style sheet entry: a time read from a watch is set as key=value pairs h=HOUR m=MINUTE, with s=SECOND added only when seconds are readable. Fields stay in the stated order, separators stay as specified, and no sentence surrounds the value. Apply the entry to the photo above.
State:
h=8 m=10
